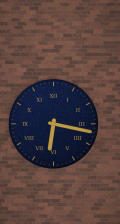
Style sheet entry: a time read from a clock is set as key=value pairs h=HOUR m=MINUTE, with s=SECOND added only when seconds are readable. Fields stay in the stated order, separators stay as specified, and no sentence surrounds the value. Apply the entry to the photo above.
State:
h=6 m=17
